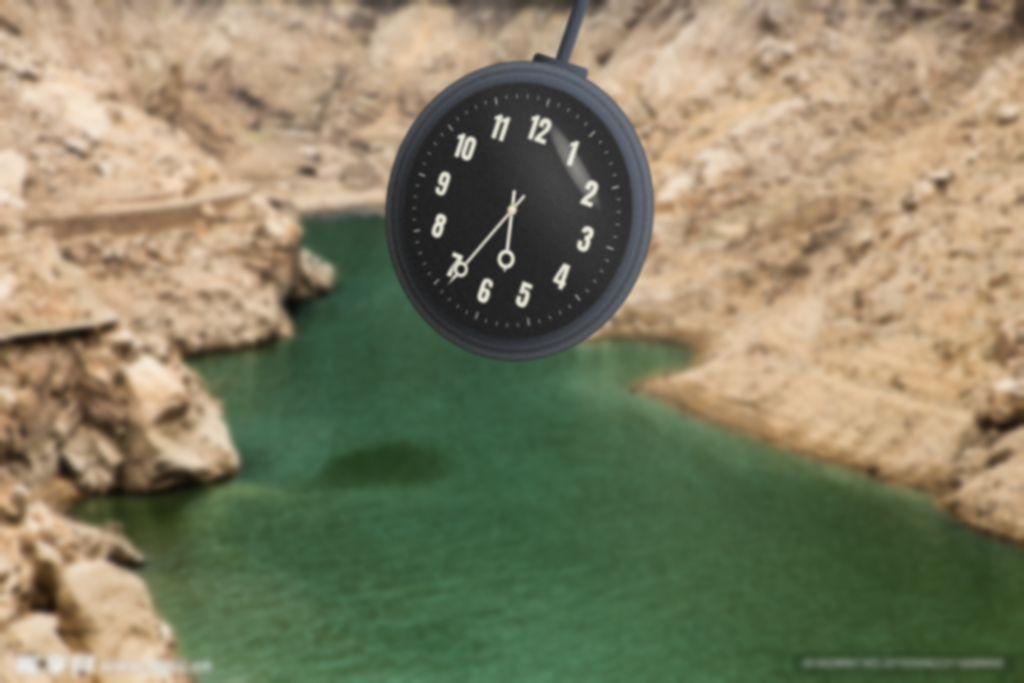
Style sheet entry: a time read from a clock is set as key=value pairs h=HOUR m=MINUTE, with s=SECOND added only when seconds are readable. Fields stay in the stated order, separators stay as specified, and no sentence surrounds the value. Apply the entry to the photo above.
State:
h=5 m=34
